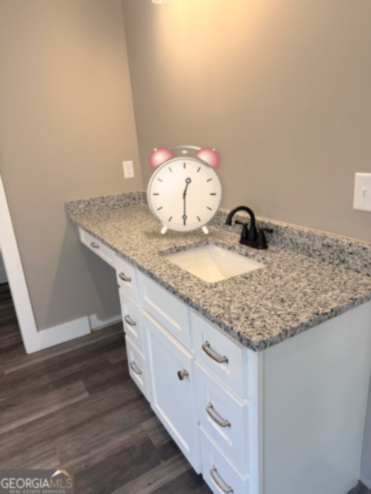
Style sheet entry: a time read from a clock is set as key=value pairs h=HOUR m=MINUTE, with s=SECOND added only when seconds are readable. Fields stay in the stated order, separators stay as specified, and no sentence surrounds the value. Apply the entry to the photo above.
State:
h=12 m=30
